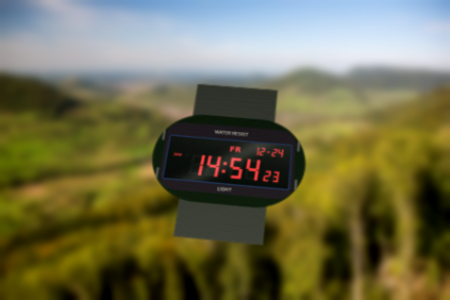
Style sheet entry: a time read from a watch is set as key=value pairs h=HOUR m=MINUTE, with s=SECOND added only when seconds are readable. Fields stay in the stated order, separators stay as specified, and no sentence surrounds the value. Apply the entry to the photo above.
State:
h=14 m=54 s=23
